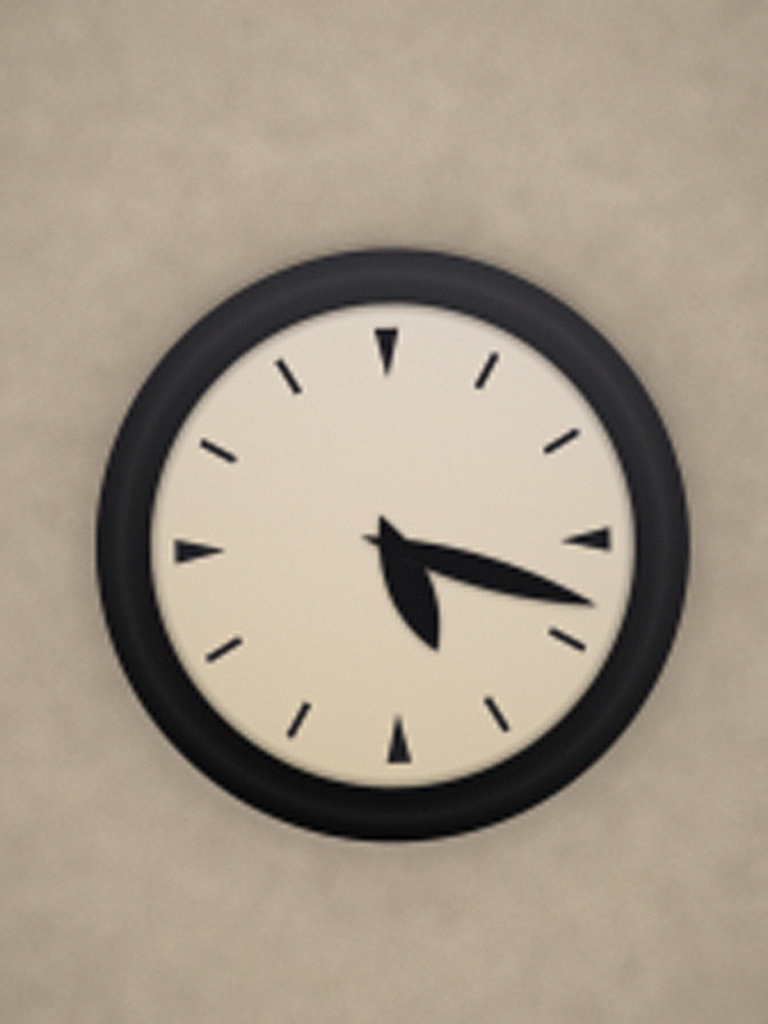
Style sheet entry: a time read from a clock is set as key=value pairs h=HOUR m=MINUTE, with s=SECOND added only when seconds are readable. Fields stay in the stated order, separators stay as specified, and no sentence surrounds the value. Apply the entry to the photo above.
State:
h=5 m=18
